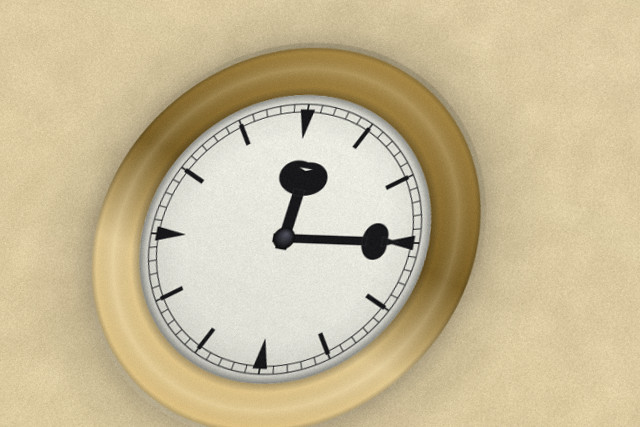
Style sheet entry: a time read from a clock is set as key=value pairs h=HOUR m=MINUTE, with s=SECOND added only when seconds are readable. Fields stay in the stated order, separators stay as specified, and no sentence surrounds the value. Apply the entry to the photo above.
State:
h=12 m=15
